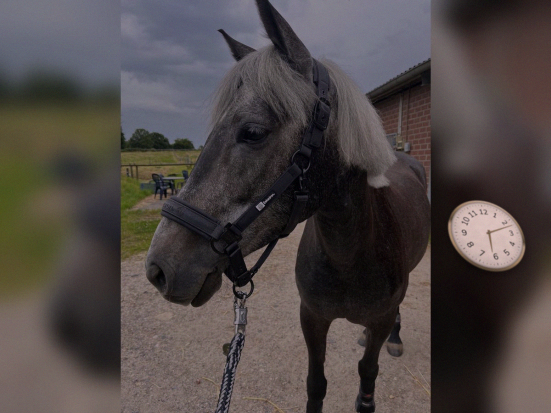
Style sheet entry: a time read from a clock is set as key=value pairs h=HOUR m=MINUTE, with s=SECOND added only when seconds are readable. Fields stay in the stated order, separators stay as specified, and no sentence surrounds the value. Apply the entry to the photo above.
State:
h=6 m=12
